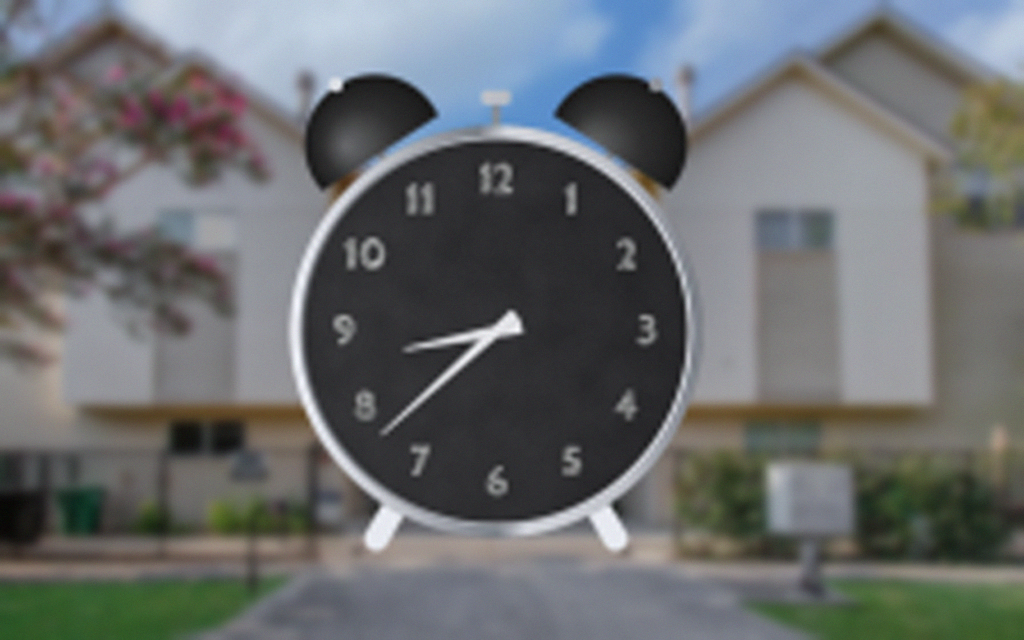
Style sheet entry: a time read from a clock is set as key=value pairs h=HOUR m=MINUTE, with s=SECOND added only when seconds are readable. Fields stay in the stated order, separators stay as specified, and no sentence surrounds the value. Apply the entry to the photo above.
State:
h=8 m=38
